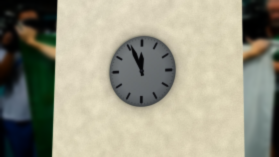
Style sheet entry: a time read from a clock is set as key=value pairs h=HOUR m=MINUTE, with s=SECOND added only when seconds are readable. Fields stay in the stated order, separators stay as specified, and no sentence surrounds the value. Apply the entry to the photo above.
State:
h=11 m=56
